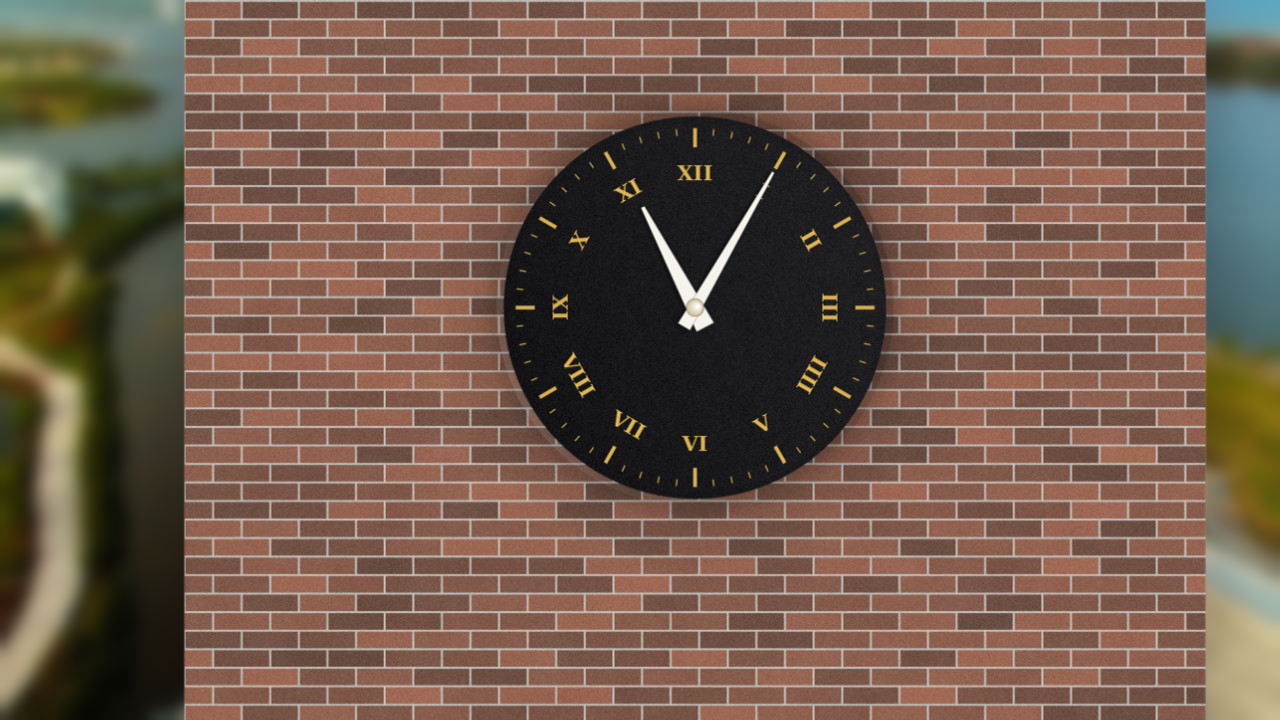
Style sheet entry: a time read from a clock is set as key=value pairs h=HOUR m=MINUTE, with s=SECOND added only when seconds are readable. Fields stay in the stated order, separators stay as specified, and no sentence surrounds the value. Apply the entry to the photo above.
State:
h=11 m=5
